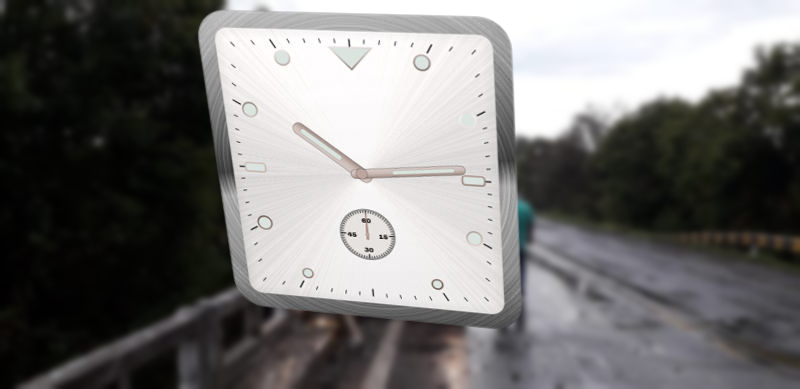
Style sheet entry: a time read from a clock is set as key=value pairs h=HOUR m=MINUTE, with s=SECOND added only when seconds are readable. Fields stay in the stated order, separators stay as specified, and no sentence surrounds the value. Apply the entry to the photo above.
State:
h=10 m=14
